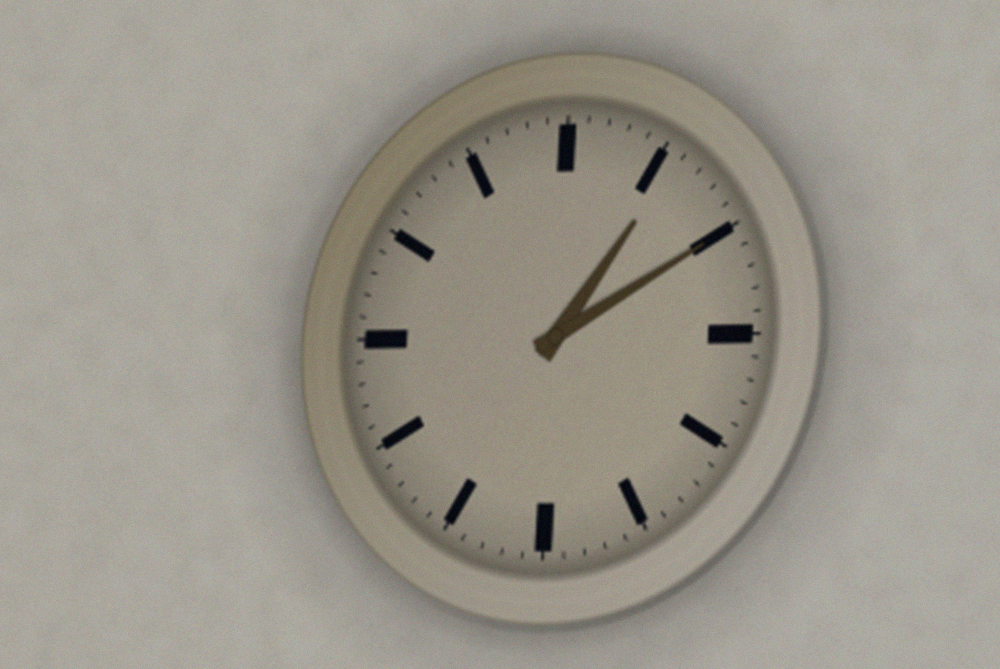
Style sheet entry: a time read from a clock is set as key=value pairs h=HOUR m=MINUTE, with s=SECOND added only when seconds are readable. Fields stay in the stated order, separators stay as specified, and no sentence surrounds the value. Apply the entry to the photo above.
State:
h=1 m=10
